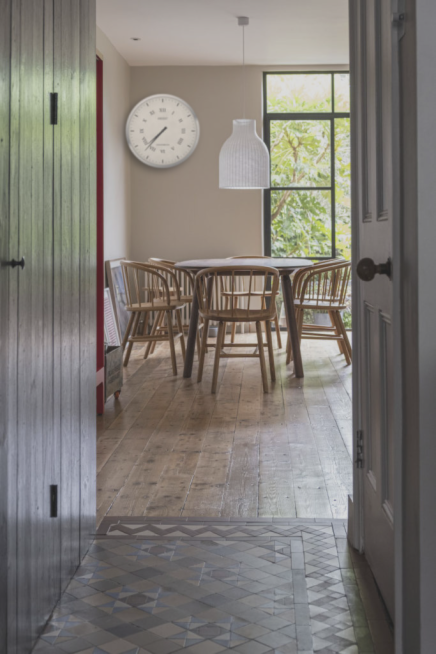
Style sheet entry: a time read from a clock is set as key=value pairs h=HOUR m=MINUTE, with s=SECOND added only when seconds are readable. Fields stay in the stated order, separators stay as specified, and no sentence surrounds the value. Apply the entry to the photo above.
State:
h=7 m=37
